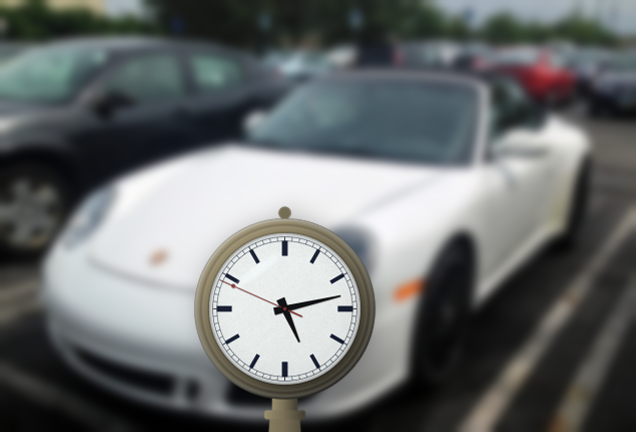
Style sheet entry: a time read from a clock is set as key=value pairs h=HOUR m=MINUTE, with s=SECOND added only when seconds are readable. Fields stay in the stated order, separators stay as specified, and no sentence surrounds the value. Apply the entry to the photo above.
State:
h=5 m=12 s=49
